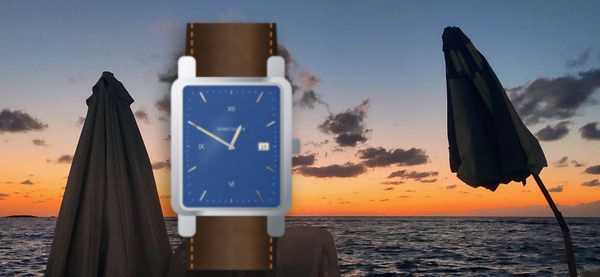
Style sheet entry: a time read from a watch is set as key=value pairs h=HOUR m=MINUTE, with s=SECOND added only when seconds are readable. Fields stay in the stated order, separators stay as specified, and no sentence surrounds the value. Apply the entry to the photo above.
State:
h=12 m=50
